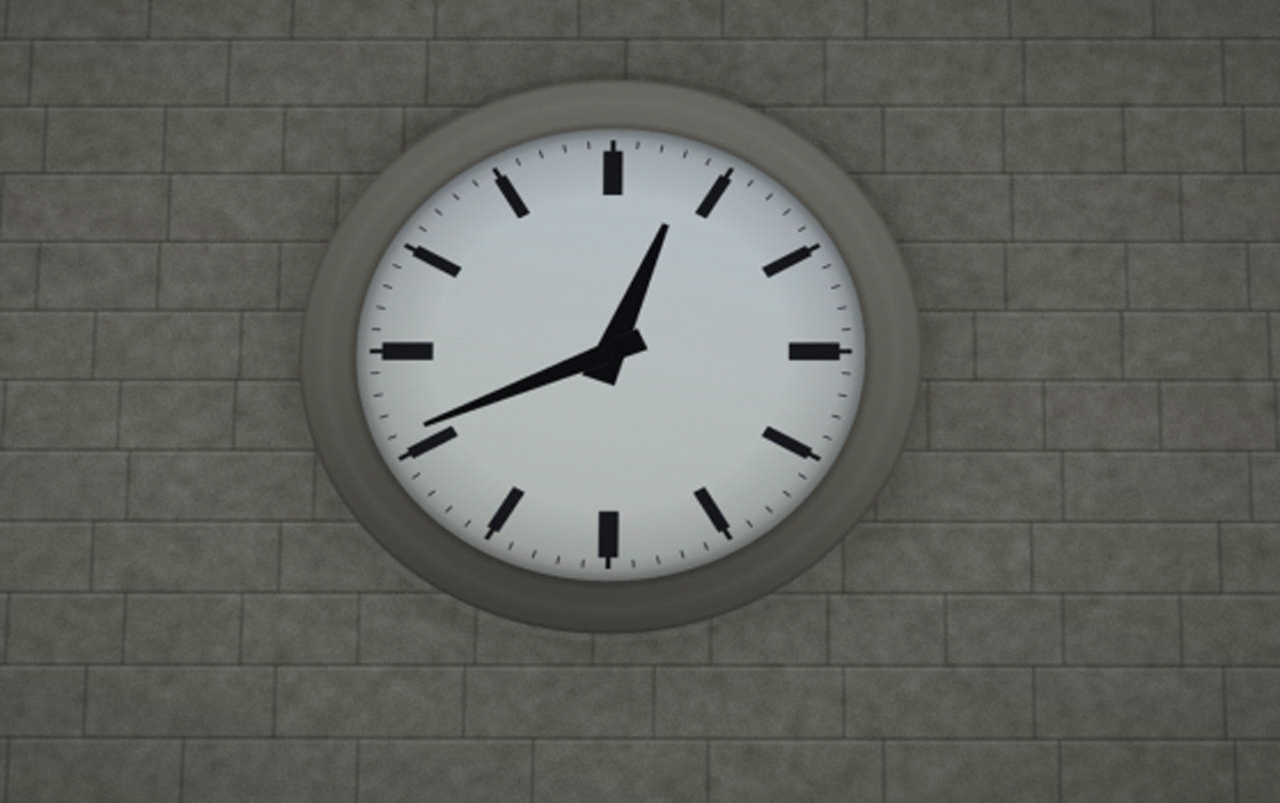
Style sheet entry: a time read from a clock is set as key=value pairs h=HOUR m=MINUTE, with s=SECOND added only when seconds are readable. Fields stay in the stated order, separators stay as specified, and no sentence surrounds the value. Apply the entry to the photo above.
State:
h=12 m=41
